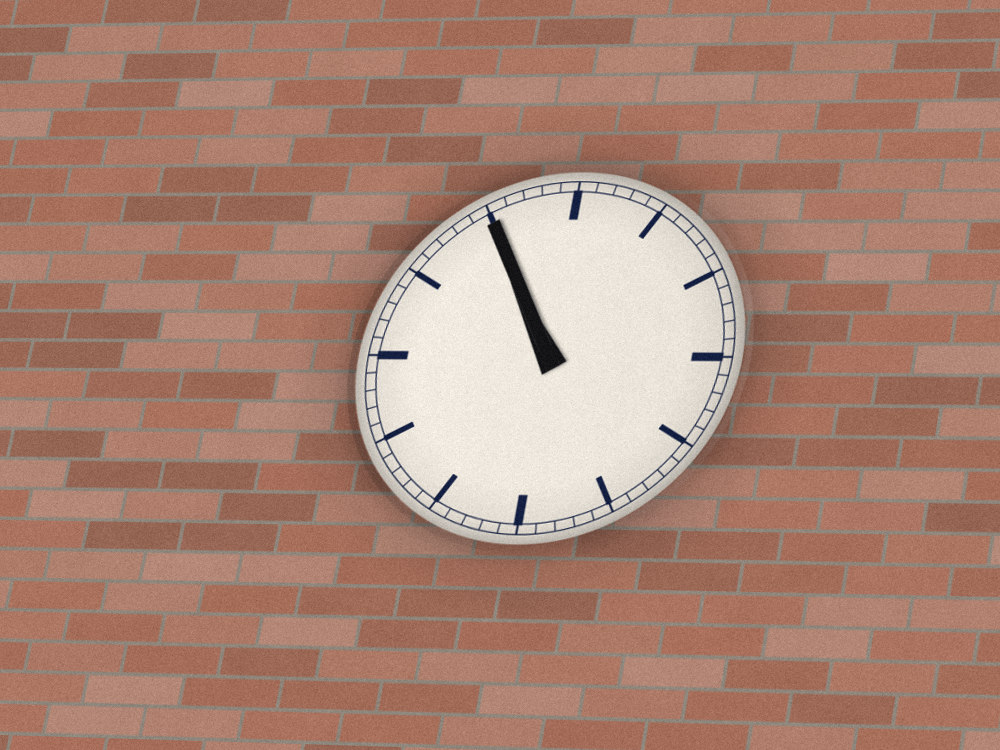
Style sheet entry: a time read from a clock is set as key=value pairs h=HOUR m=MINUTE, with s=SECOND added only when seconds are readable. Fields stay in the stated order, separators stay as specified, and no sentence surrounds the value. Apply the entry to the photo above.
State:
h=10 m=55
